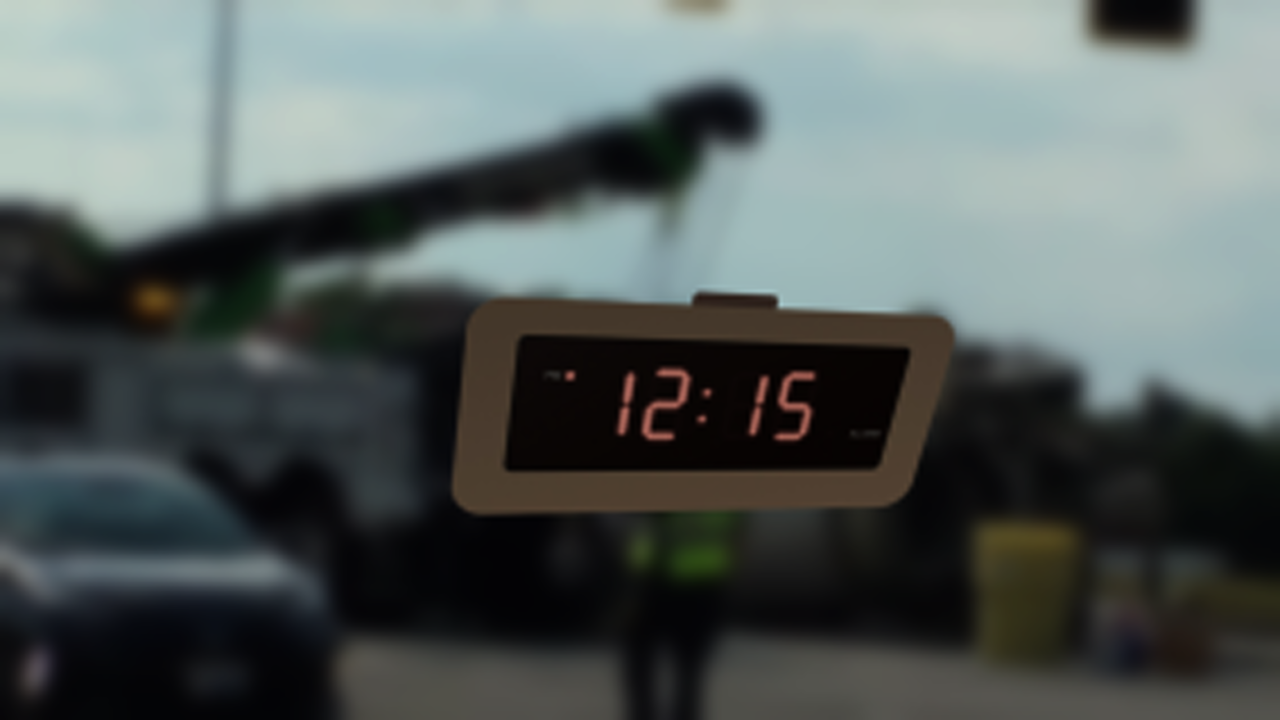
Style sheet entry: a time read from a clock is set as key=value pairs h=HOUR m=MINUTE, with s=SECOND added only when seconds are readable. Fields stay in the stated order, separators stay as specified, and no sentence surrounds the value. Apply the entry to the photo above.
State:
h=12 m=15
